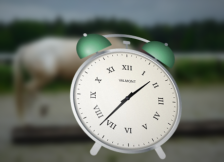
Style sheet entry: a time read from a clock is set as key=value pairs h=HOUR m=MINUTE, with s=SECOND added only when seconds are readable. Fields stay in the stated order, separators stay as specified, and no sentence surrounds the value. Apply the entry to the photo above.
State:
h=1 m=37
